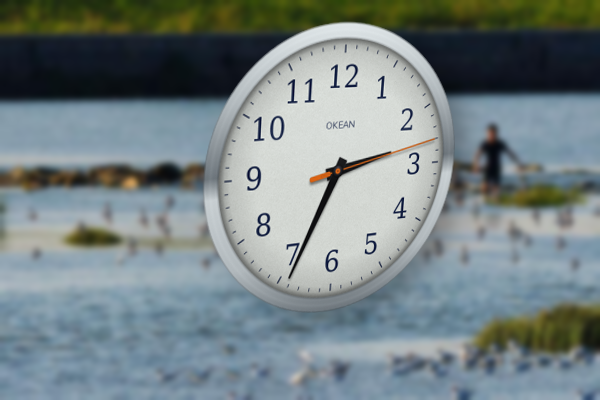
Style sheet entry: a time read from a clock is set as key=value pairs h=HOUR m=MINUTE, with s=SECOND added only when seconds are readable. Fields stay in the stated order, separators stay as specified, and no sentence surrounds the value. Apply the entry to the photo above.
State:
h=2 m=34 s=13
